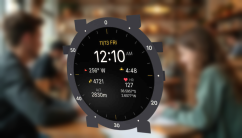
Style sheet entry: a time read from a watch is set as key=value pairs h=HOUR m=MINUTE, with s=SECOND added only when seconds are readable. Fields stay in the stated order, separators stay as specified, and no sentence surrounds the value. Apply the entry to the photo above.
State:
h=12 m=10
